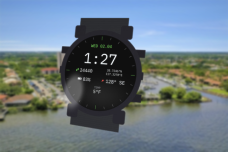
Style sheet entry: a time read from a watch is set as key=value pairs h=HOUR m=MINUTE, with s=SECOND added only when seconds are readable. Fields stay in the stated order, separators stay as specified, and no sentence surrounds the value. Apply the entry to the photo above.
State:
h=1 m=27
